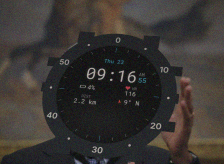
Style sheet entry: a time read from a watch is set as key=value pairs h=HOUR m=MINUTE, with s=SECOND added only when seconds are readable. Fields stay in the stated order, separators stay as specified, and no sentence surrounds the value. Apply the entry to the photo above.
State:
h=9 m=16 s=55
